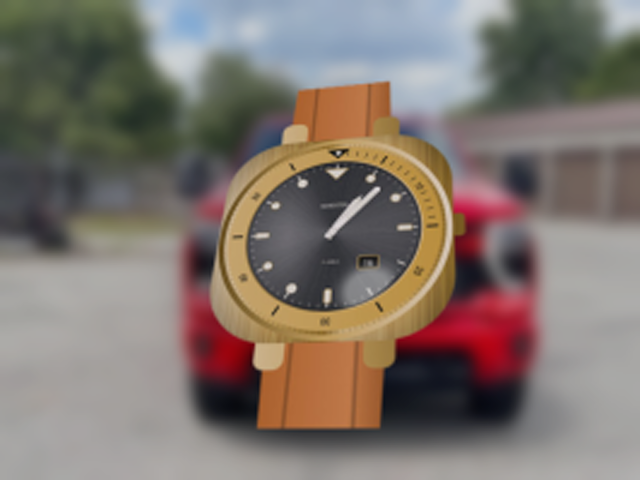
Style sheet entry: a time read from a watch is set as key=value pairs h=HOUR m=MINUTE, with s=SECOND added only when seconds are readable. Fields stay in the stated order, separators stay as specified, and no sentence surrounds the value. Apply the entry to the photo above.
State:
h=1 m=7
